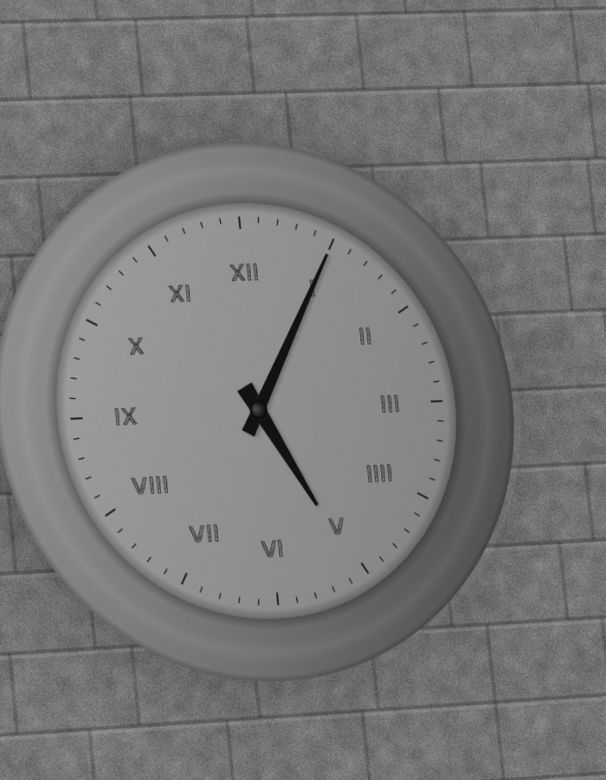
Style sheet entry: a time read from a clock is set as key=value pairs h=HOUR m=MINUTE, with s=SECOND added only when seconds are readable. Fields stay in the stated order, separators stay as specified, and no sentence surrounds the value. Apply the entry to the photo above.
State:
h=5 m=5
